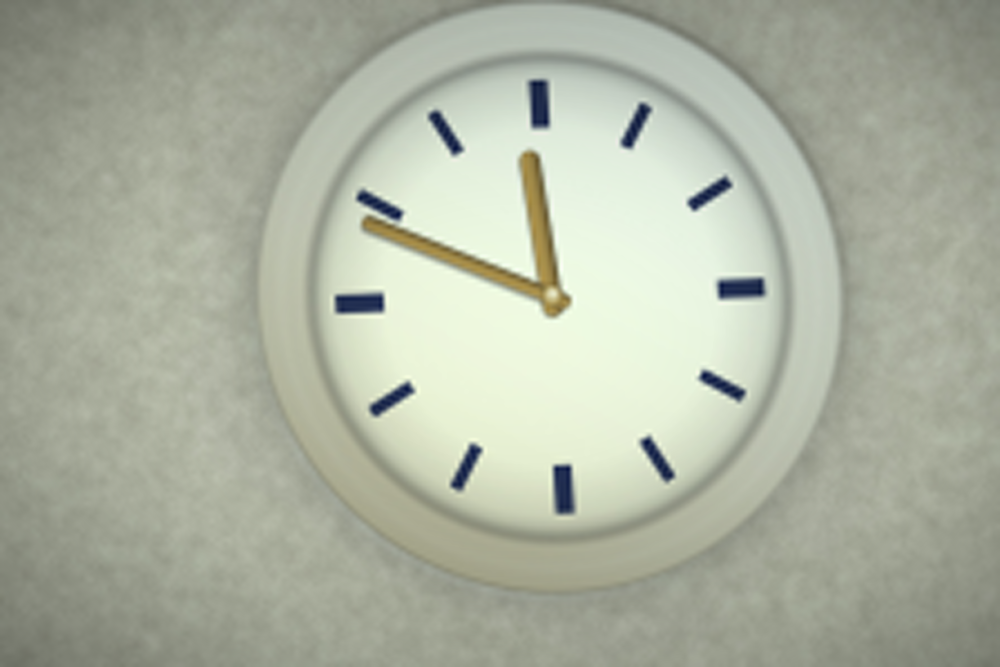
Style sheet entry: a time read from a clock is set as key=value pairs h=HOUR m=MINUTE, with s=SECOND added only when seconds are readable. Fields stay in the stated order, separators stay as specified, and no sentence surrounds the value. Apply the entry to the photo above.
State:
h=11 m=49
